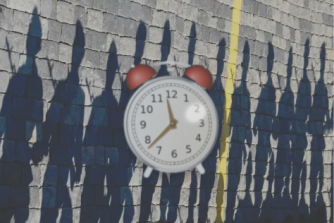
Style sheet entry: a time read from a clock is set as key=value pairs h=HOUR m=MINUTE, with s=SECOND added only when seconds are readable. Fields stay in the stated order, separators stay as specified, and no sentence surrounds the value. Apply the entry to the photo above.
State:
h=11 m=38
